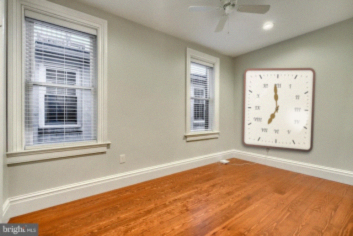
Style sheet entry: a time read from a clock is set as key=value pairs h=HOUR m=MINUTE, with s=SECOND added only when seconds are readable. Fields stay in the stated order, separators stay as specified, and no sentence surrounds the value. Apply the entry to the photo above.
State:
h=6 m=59
